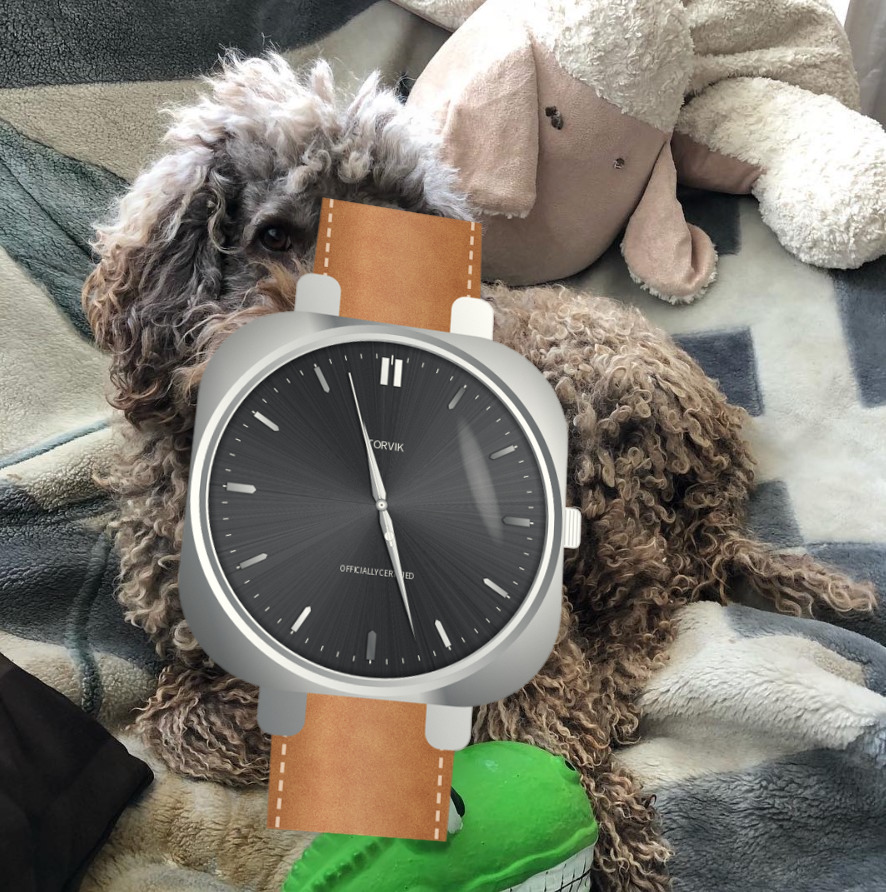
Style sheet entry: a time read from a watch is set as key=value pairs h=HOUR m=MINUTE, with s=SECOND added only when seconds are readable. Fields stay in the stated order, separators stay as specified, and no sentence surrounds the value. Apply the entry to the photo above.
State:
h=11 m=26 s=57
